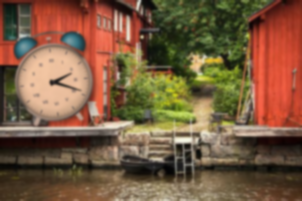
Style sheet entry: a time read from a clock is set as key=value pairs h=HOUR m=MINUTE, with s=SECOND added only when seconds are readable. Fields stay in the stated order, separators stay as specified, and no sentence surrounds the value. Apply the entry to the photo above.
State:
h=2 m=19
